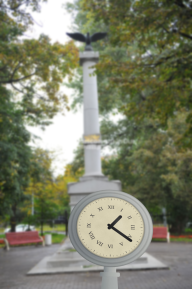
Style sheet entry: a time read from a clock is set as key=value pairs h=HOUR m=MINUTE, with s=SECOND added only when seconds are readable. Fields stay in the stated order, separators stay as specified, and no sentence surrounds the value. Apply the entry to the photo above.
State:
h=1 m=21
